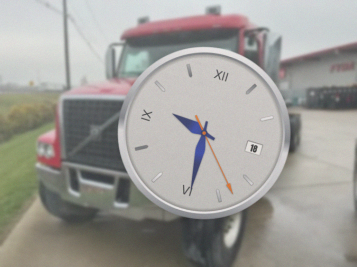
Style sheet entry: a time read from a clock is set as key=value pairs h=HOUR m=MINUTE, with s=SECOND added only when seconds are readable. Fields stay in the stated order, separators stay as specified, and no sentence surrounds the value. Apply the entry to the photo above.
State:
h=9 m=29 s=23
